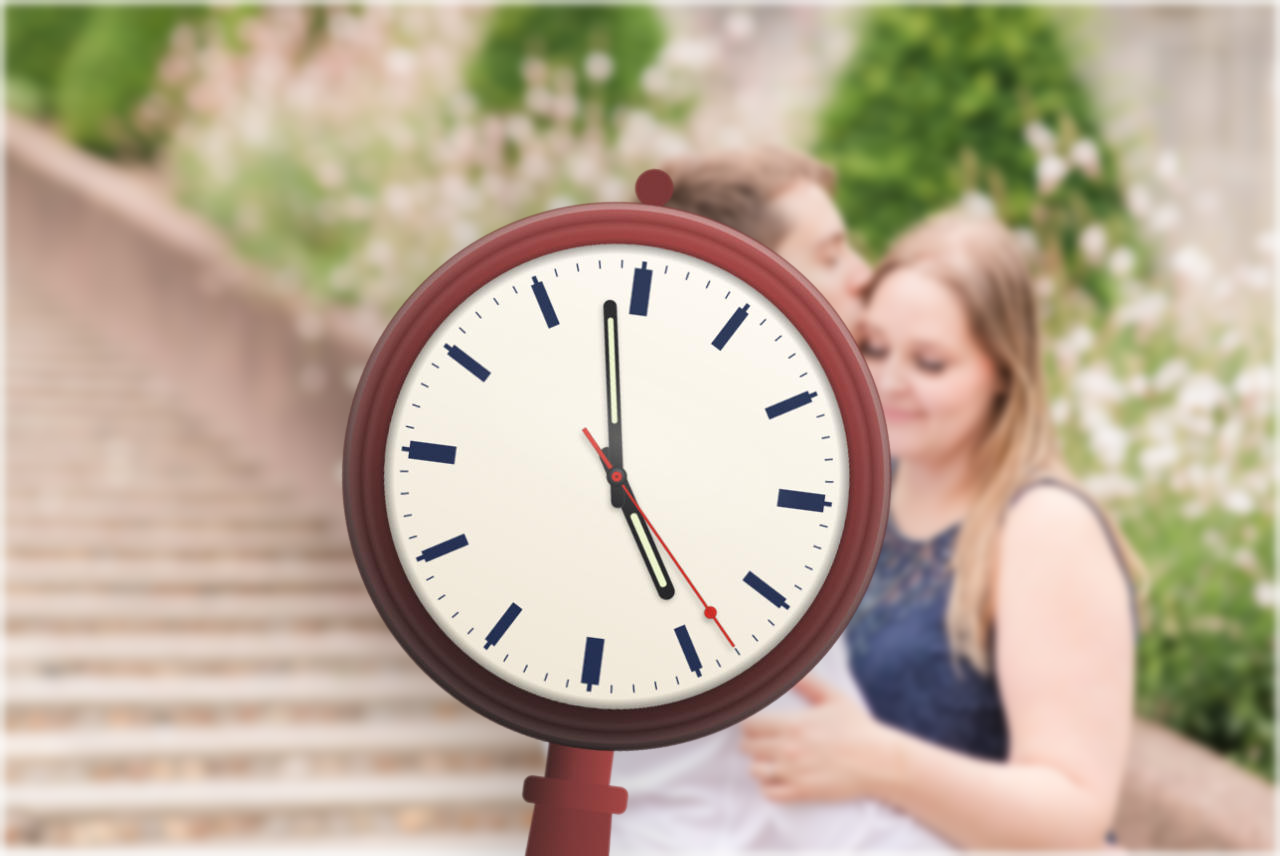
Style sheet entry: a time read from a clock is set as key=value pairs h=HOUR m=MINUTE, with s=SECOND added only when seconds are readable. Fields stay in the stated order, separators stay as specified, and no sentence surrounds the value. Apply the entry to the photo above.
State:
h=4 m=58 s=23
